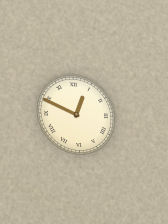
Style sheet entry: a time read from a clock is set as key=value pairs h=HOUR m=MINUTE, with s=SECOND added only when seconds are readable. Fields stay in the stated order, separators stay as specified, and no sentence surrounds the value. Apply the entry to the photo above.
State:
h=12 m=49
